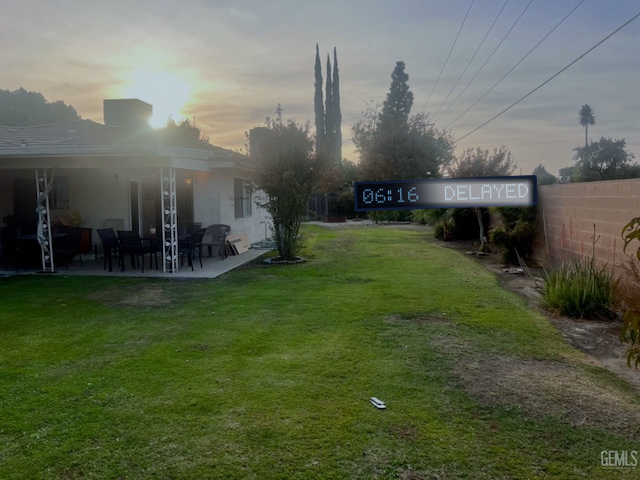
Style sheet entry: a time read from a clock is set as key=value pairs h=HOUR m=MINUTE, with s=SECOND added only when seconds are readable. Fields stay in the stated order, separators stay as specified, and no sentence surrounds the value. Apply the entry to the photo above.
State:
h=6 m=16
